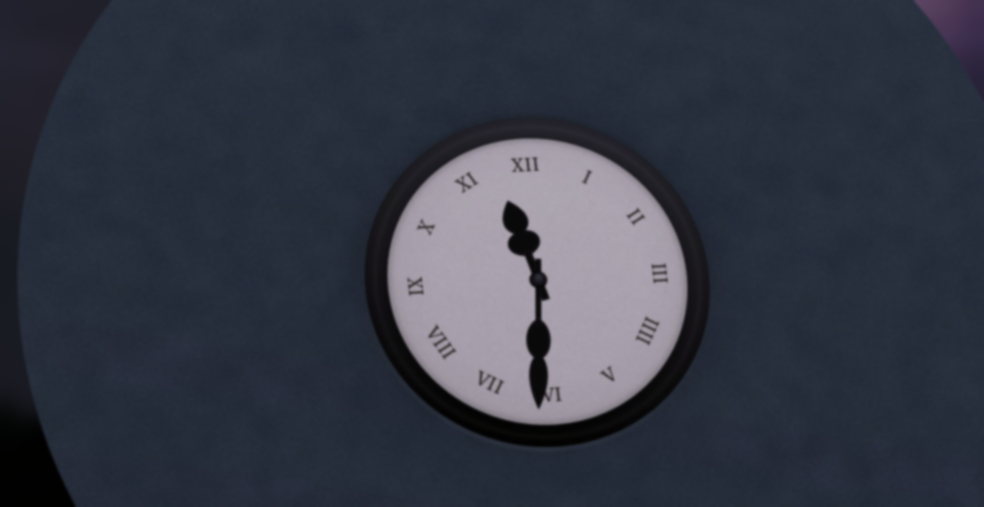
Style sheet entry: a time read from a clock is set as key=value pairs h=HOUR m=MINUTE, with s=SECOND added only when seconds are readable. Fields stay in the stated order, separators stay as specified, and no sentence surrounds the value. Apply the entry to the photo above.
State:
h=11 m=31
